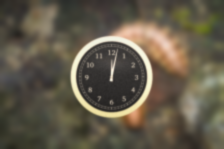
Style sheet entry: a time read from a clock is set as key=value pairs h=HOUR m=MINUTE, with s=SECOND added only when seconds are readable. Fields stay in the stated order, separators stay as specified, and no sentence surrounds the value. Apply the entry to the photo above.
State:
h=12 m=2
